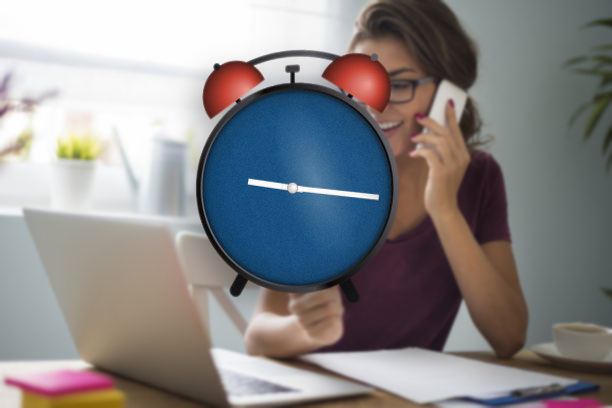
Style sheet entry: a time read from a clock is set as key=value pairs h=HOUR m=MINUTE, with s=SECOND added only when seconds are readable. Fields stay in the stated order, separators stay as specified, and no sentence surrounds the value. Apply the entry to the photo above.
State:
h=9 m=16
